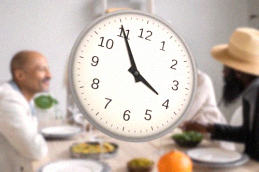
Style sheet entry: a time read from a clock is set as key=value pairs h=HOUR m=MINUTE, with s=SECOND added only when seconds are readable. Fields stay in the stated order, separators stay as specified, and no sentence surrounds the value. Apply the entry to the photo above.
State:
h=3 m=55
